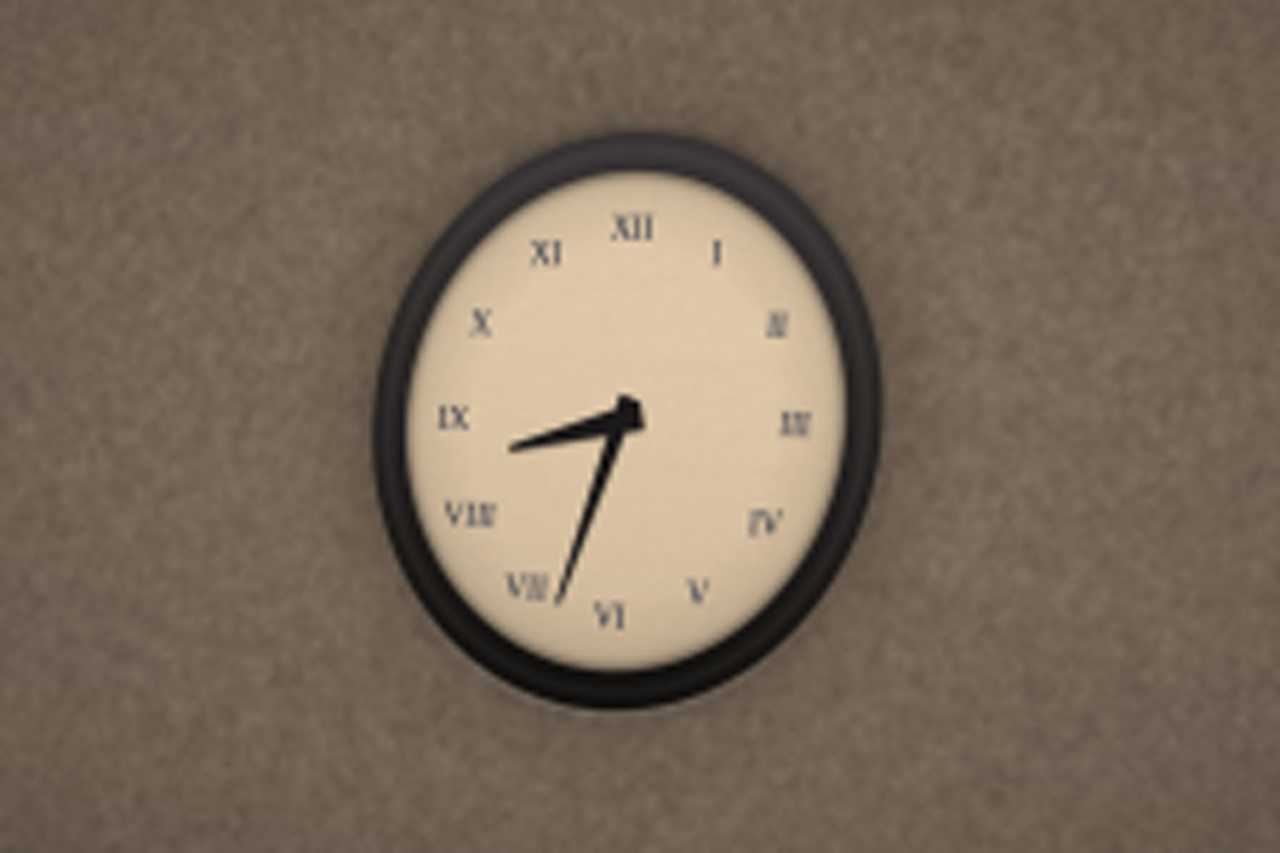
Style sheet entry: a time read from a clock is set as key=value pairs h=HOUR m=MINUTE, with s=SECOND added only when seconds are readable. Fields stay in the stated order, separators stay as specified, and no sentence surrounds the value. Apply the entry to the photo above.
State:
h=8 m=33
